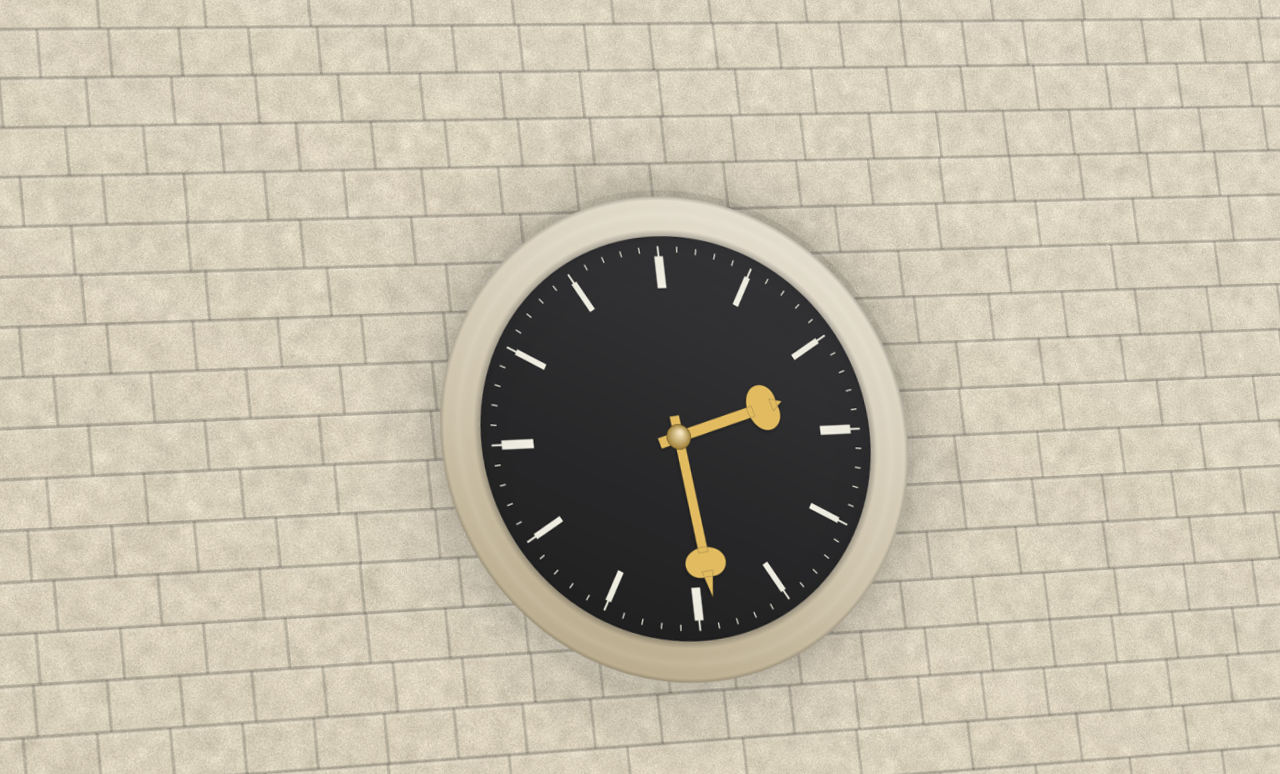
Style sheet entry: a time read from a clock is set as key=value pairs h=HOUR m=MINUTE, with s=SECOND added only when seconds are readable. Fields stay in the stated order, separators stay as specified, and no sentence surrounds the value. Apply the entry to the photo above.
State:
h=2 m=29
